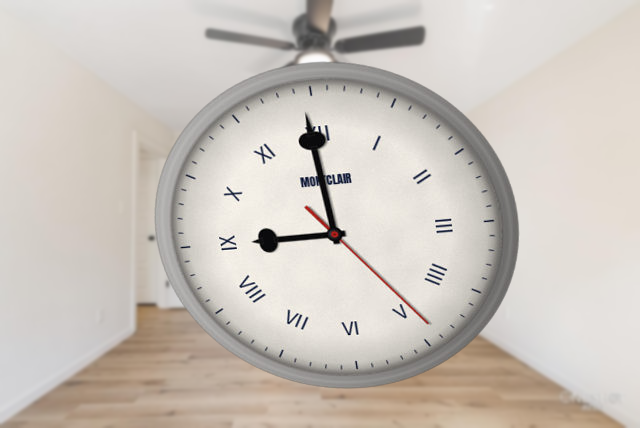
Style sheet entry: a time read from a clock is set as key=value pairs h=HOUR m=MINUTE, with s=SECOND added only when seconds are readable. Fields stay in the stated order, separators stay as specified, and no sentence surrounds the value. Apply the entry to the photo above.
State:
h=8 m=59 s=24
